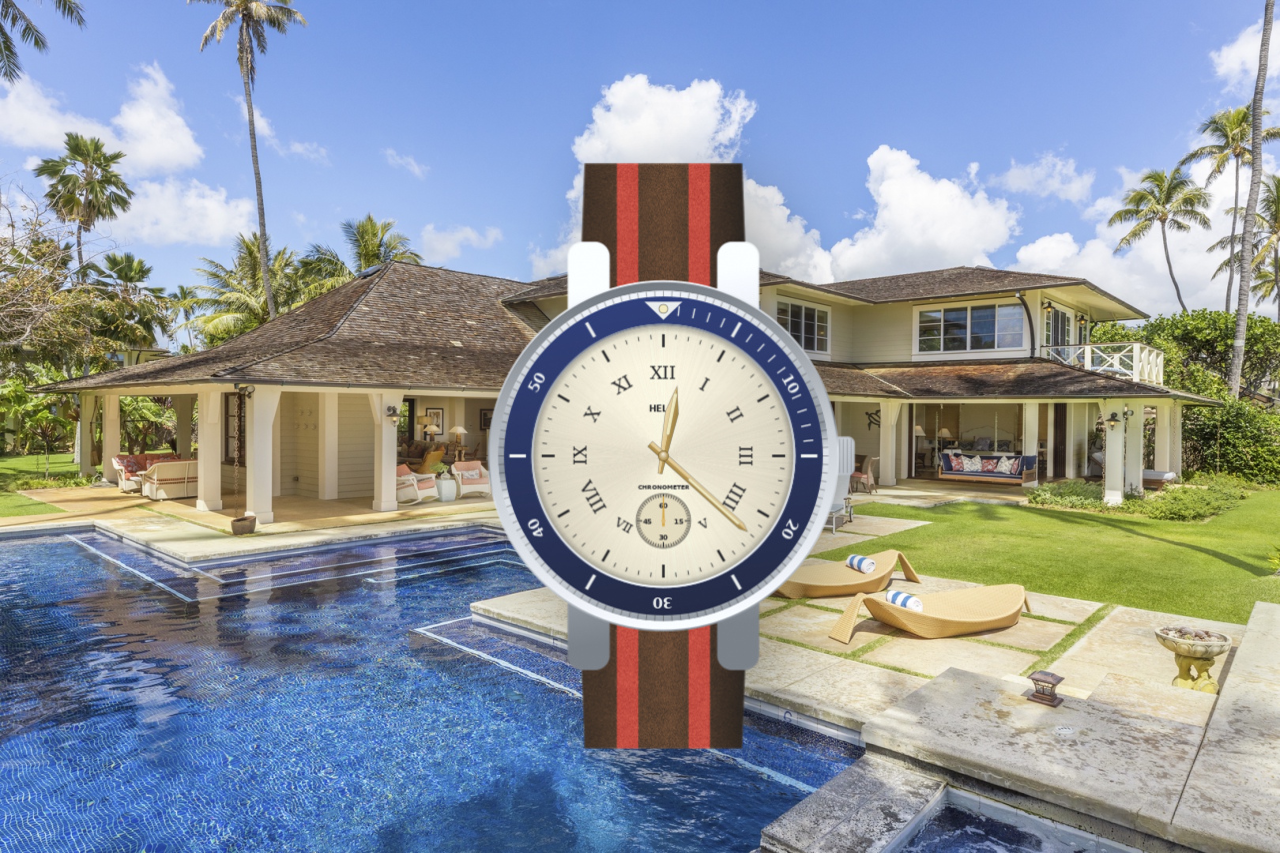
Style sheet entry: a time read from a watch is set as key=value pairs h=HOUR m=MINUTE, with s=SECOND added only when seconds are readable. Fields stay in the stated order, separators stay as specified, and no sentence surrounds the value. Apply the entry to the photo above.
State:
h=12 m=22
